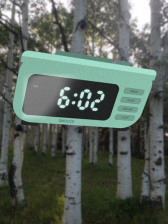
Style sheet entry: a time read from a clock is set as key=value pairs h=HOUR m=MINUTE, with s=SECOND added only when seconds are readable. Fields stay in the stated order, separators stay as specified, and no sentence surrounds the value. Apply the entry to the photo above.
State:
h=6 m=2
